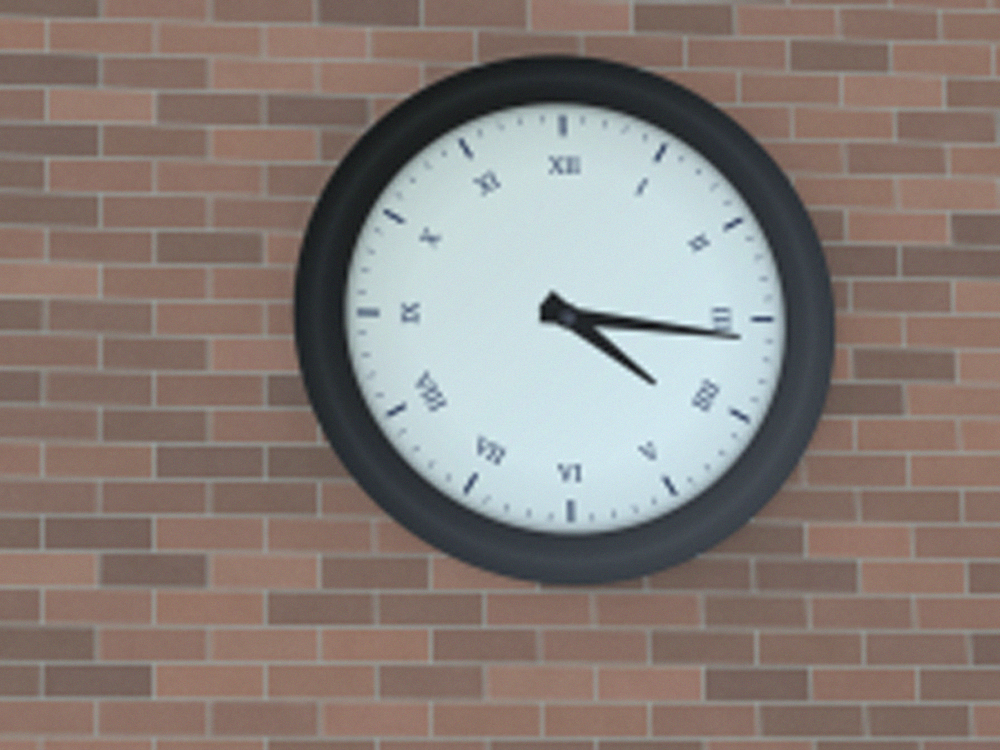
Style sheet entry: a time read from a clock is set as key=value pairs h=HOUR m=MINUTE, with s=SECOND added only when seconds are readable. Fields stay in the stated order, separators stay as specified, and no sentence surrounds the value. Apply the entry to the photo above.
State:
h=4 m=16
